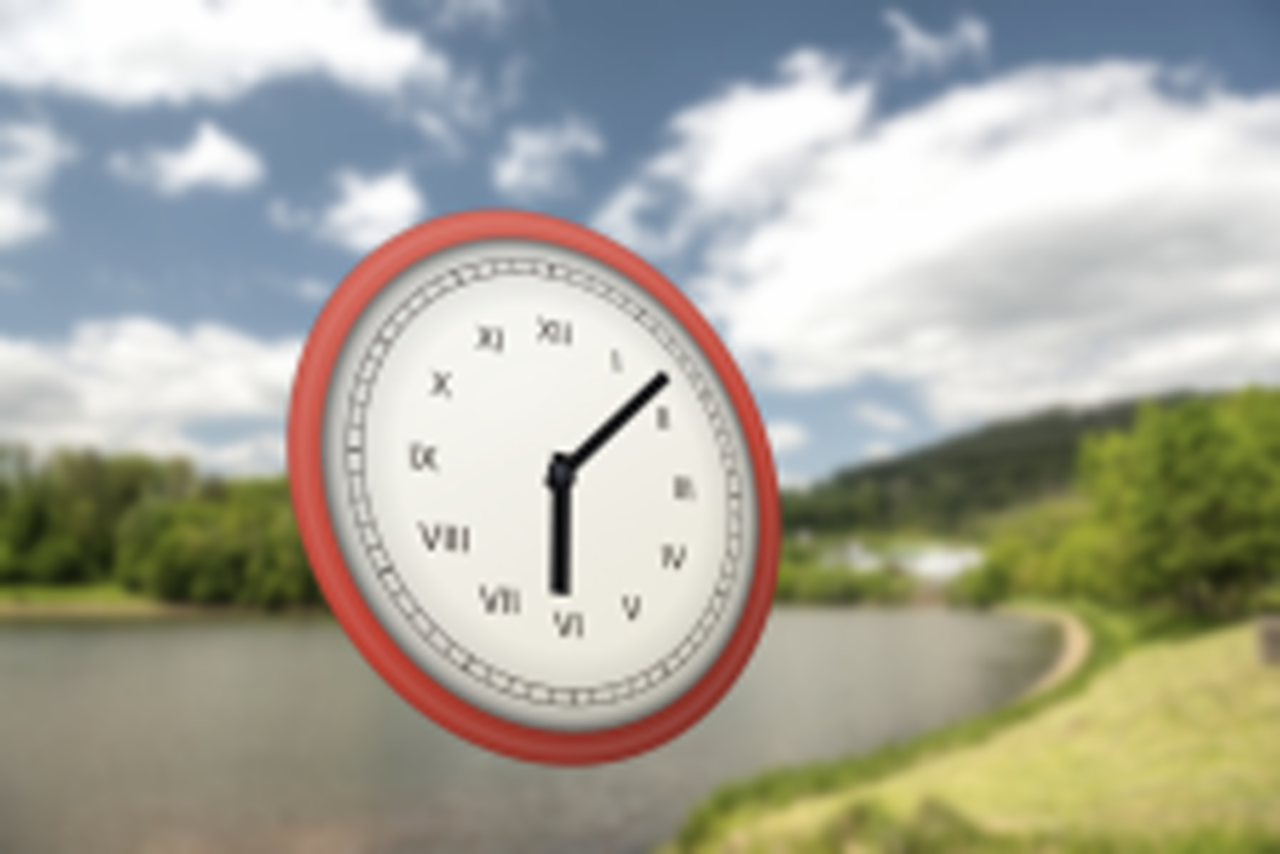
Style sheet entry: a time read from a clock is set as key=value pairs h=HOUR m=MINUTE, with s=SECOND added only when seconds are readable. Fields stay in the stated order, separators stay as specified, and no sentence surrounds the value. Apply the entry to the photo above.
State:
h=6 m=8
